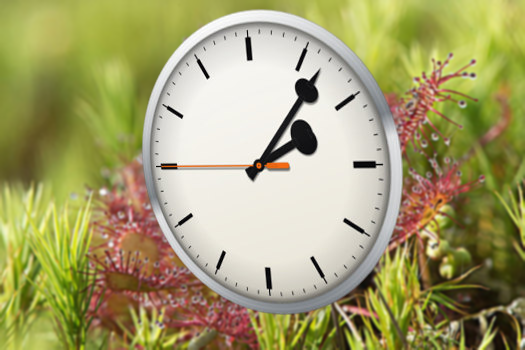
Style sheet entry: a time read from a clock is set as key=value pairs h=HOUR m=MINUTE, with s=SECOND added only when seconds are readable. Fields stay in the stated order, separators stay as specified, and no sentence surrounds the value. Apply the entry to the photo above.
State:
h=2 m=6 s=45
